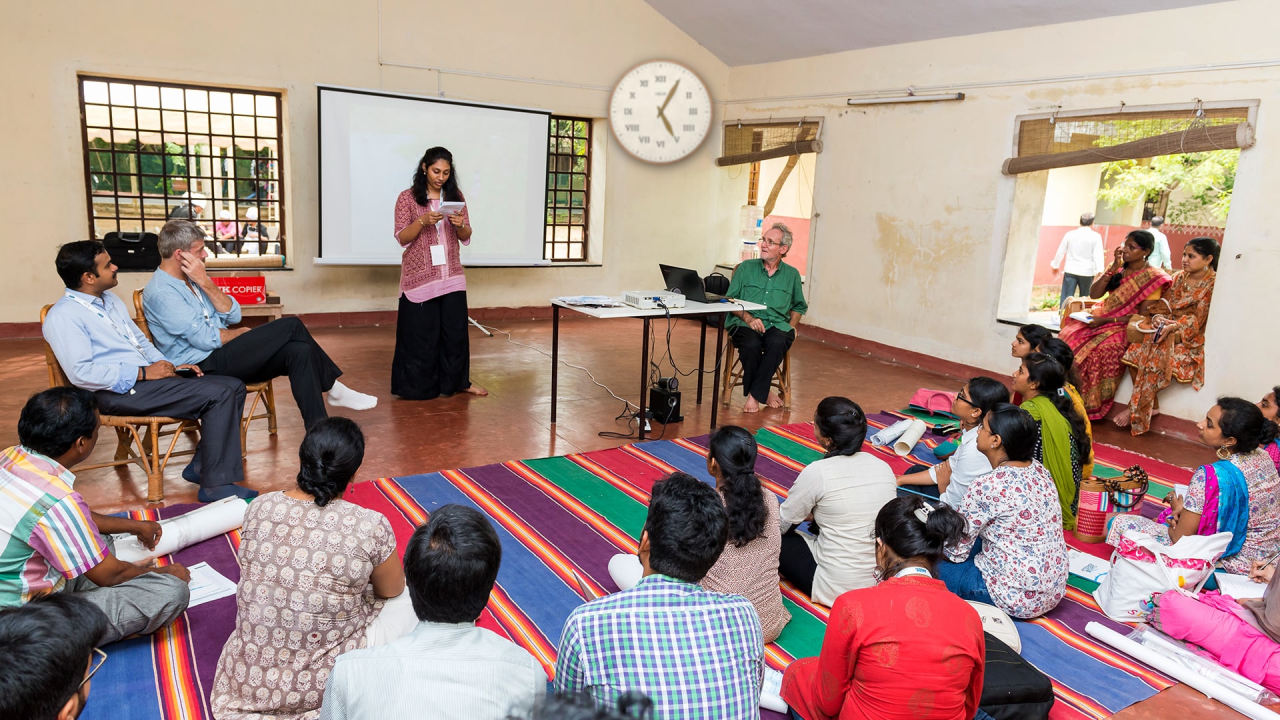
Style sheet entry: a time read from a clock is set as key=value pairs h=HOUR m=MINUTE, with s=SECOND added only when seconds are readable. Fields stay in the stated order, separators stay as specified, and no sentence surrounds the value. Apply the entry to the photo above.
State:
h=5 m=5
